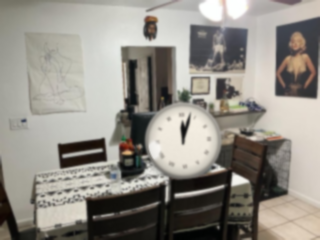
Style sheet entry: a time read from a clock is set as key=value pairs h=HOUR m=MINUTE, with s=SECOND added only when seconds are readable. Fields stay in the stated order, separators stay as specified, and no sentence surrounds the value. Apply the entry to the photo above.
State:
h=12 m=3
